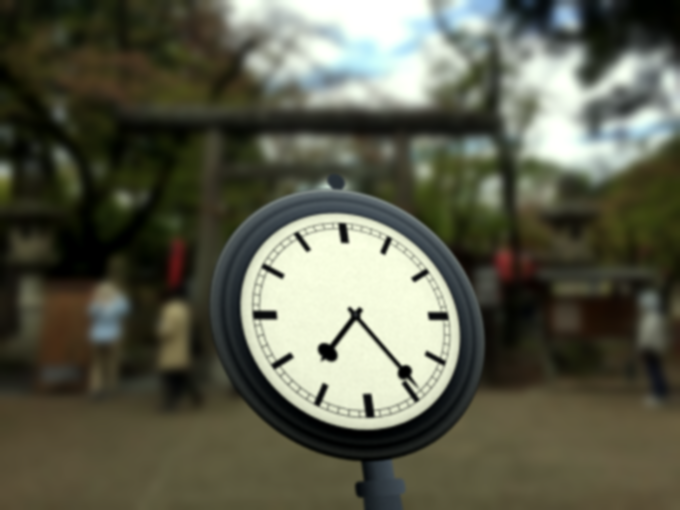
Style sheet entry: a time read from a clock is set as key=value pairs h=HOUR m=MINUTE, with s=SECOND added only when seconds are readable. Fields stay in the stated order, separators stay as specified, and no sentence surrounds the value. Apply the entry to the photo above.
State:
h=7 m=24
